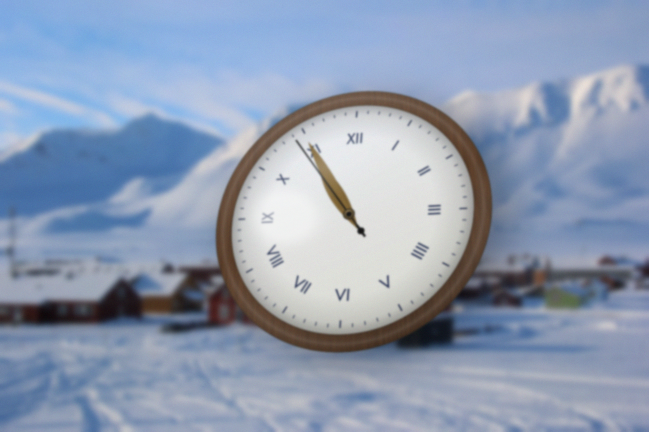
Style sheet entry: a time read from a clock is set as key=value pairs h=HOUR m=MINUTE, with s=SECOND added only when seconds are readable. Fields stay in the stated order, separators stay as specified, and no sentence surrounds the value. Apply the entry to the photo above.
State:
h=10 m=54 s=54
